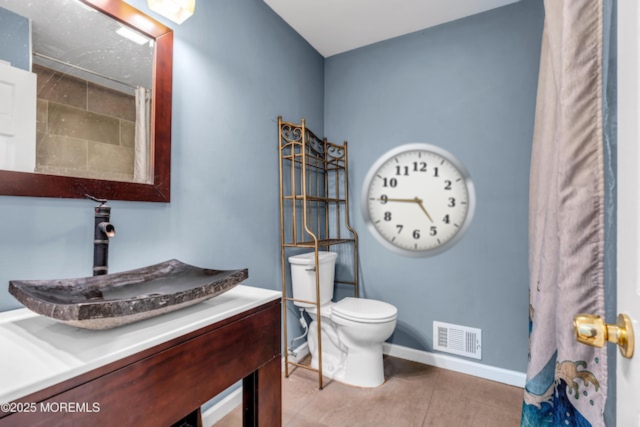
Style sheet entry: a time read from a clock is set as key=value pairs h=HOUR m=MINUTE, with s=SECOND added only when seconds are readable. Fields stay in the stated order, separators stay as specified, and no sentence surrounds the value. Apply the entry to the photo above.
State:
h=4 m=45
